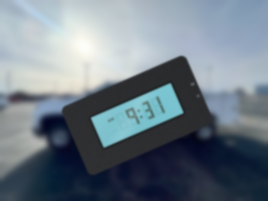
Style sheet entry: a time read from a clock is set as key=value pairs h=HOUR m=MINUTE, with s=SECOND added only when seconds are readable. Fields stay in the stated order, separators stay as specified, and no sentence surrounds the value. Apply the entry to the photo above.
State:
h=9 m=31
